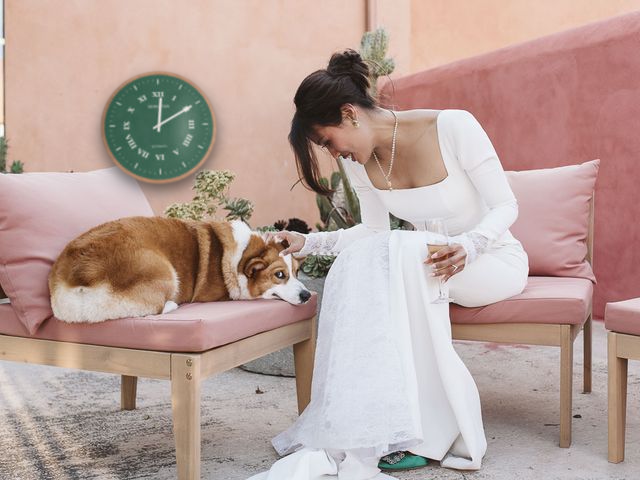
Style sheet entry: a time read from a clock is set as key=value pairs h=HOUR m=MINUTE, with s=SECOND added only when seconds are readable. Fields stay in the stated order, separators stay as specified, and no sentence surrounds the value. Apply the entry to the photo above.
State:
h=12 m=10
